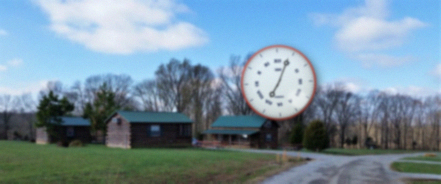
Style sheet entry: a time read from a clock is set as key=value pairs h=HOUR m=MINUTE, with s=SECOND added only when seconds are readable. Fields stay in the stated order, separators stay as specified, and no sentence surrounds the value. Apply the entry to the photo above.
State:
h=7 m=4
